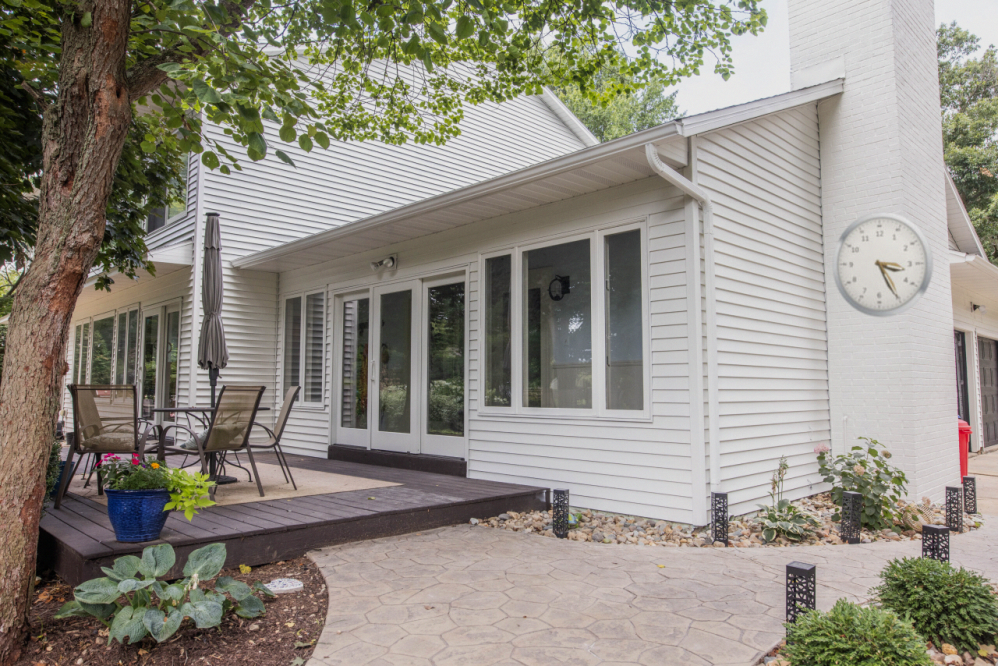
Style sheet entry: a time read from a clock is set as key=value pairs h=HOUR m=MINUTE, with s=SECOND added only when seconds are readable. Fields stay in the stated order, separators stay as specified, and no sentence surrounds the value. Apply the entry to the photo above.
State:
h=3 m=25
